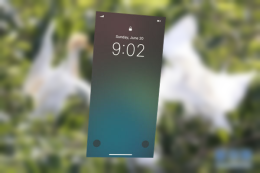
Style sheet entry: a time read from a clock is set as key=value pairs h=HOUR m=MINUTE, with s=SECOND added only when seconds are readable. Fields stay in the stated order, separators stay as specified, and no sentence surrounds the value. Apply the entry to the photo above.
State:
h=9 m=2
